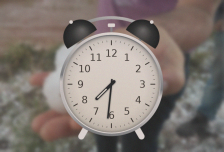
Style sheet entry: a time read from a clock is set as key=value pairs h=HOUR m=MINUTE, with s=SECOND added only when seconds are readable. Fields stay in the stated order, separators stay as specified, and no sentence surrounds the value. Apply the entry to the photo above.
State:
h=7 m=31
